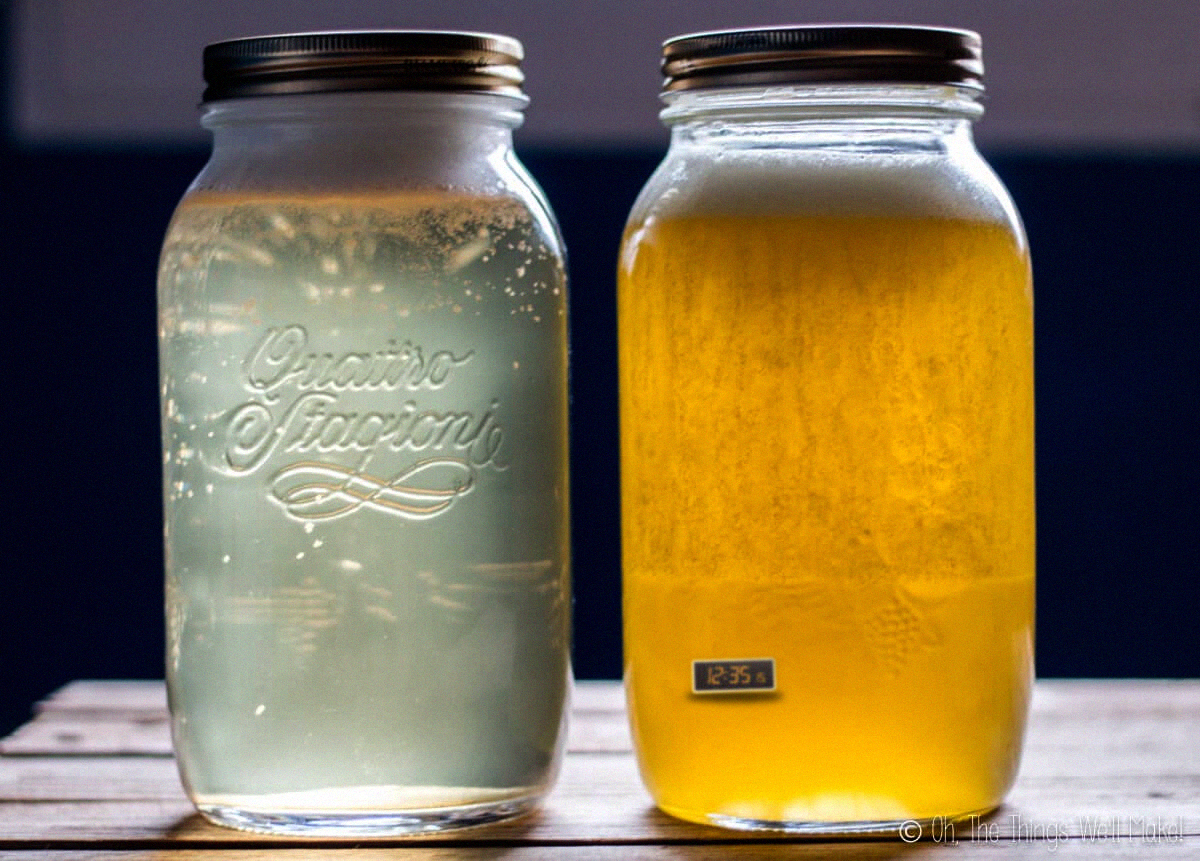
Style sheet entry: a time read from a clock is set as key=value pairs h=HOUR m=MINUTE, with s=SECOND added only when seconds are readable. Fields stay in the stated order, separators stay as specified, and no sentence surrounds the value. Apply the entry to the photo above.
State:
h=12 m=35
